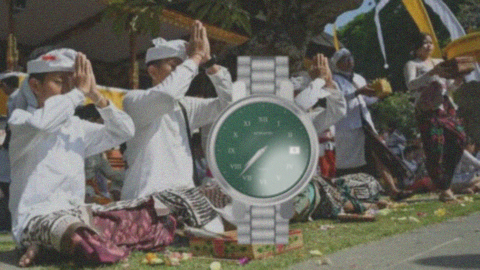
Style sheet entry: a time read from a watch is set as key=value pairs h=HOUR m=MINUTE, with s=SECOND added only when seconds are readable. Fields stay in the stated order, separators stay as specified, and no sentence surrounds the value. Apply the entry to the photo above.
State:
h=7 m=37
